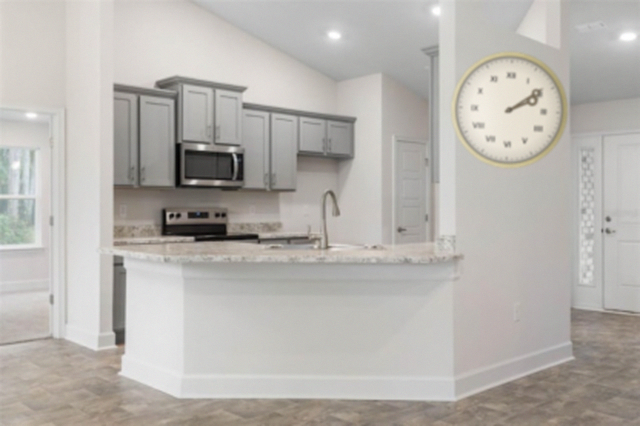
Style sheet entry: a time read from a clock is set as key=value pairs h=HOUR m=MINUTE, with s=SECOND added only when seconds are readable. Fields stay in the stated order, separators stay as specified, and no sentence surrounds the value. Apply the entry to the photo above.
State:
h=2 m=9
